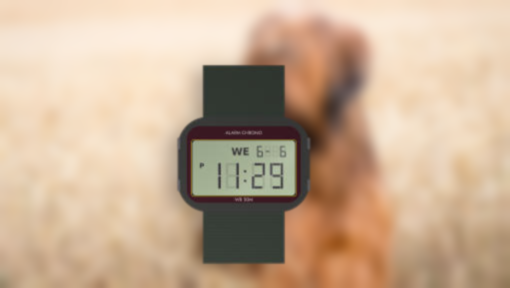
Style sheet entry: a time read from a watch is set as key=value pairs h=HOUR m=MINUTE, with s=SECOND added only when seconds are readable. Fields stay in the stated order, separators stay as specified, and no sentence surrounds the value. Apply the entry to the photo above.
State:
h=11 m=29
